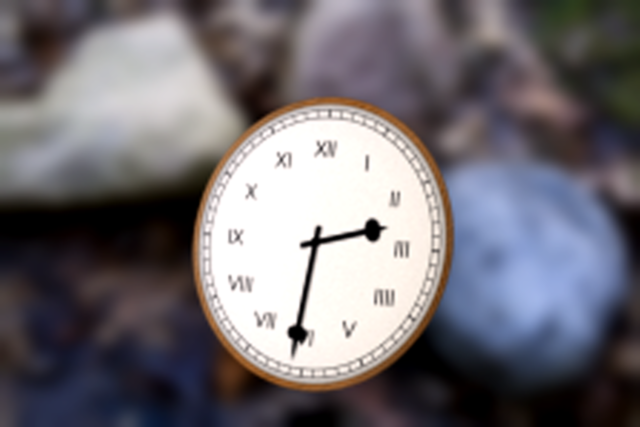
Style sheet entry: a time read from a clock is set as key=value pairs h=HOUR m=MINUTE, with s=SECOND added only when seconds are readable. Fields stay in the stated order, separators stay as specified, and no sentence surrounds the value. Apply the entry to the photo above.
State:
h=2 m=31
